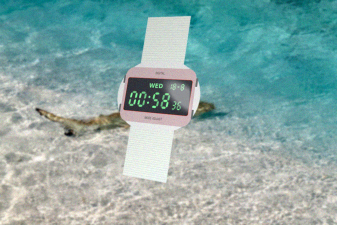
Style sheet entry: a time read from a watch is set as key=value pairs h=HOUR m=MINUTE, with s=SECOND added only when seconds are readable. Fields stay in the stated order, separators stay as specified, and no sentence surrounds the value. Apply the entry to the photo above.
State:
h=0 m=58 s=36
